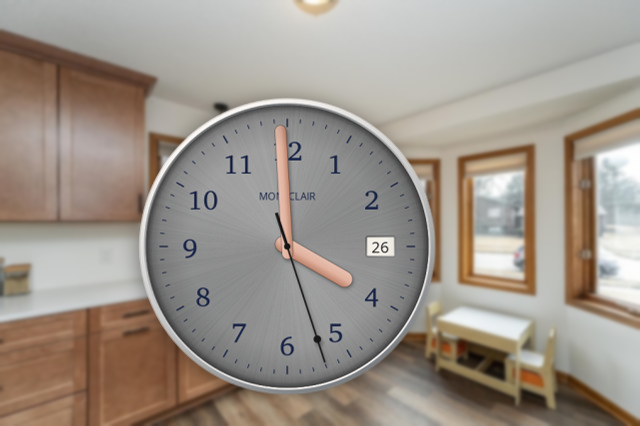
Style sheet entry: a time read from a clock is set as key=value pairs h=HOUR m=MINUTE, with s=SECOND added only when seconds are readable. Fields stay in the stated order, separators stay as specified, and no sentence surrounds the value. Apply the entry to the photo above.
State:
h=3 m=59 s=27
